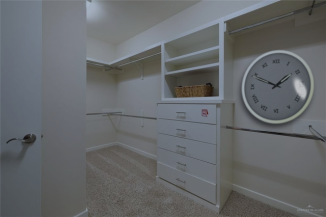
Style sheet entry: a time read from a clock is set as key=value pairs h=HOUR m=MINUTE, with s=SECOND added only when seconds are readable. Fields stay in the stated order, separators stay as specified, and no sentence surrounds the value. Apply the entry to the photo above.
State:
h=1 m=49
